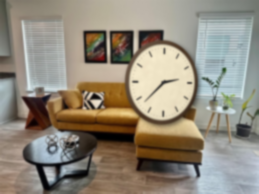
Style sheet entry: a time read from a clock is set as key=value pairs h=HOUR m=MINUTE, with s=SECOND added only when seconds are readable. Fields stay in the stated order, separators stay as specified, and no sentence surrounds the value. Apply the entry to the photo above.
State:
h=2 m=38
